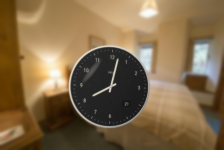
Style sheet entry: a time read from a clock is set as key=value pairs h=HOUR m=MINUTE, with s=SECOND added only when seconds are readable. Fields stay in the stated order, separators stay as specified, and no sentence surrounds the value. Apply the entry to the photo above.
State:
h=8 m=2
